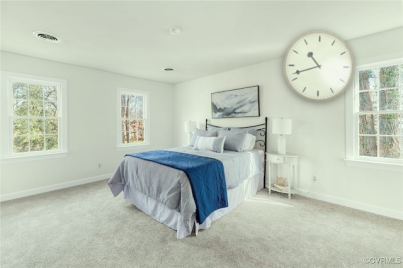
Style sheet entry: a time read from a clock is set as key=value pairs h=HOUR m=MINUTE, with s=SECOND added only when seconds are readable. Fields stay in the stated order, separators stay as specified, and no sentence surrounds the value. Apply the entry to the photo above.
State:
h=10 m=42
